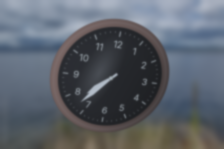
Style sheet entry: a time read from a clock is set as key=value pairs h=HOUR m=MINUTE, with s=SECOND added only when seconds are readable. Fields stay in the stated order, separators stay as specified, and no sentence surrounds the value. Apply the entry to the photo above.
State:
h=7 m=37
